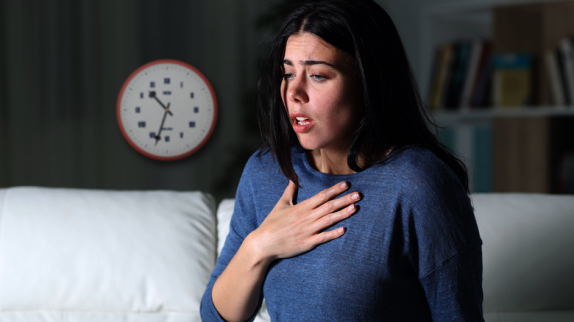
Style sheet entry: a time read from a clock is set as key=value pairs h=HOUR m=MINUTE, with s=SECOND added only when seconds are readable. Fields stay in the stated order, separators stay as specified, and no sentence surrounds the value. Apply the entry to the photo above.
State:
h=10 m=33
